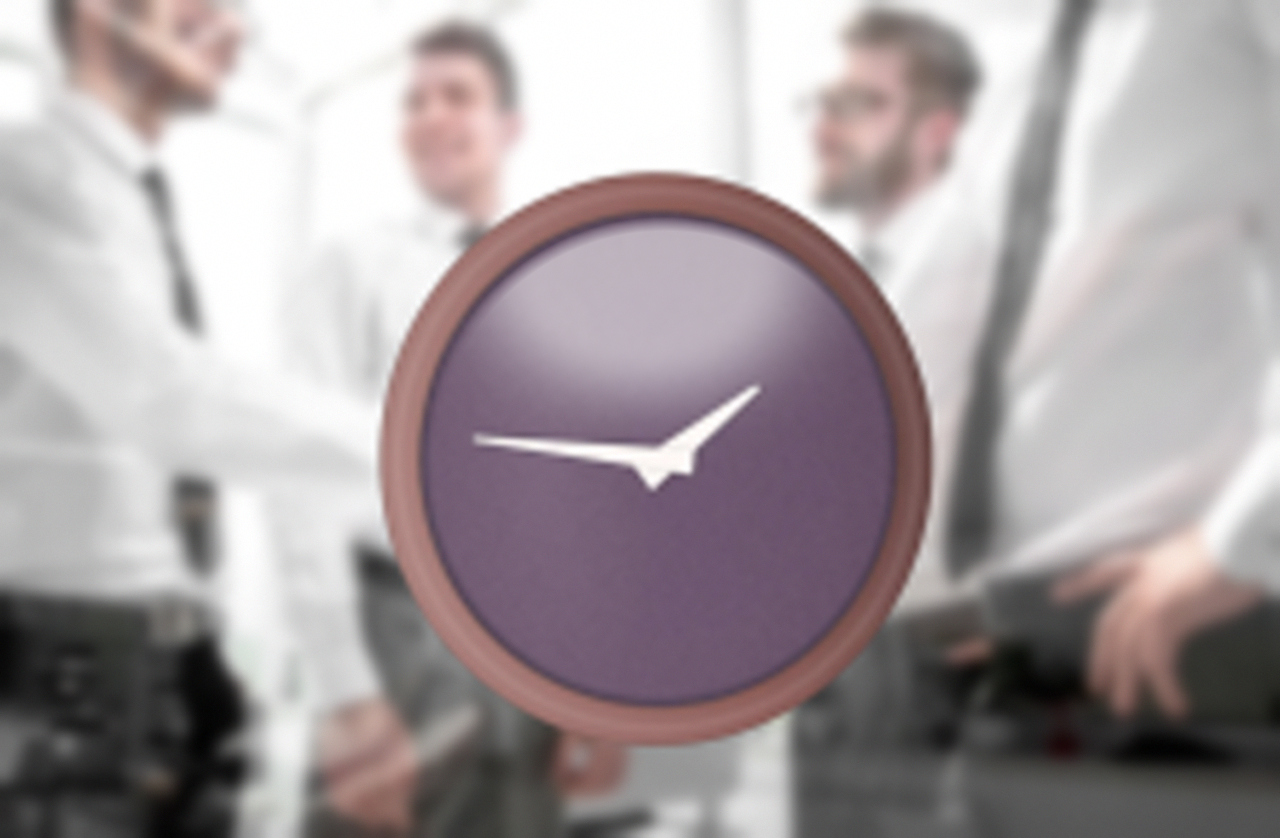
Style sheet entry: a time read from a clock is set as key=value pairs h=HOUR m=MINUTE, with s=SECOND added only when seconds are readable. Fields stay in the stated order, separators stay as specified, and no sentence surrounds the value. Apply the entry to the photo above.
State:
h=1 m=46
